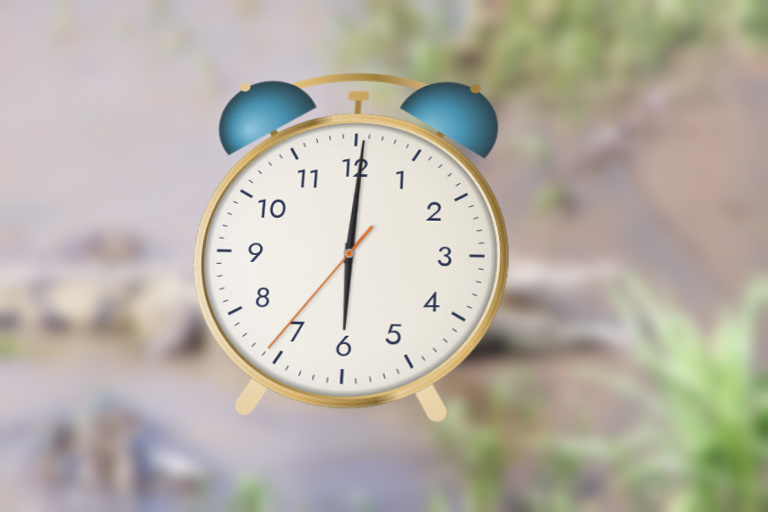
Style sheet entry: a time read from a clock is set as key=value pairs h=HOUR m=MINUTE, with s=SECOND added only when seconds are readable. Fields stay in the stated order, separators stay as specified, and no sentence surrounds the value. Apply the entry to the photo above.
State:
h=6 m=0 s=36
